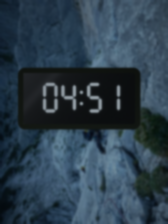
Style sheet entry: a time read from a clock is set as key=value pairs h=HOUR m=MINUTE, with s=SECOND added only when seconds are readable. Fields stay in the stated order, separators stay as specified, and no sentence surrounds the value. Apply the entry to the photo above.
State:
h=4 m=51
